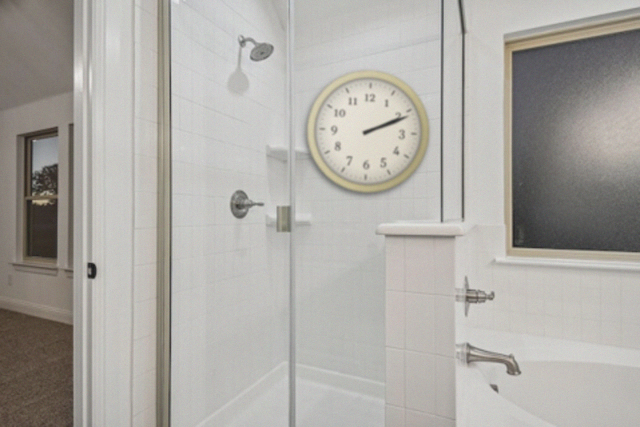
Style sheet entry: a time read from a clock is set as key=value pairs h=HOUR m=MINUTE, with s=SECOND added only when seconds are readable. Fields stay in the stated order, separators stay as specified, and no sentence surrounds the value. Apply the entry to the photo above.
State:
h=2 m=11
